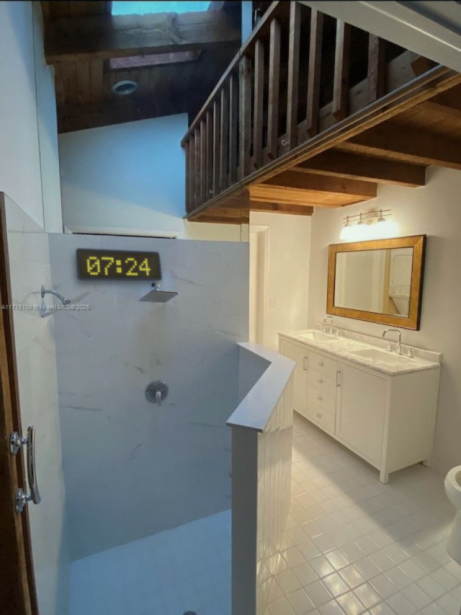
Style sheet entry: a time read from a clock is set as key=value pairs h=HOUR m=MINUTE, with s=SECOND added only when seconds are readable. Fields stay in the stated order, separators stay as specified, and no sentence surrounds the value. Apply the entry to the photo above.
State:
h=7 m=24
